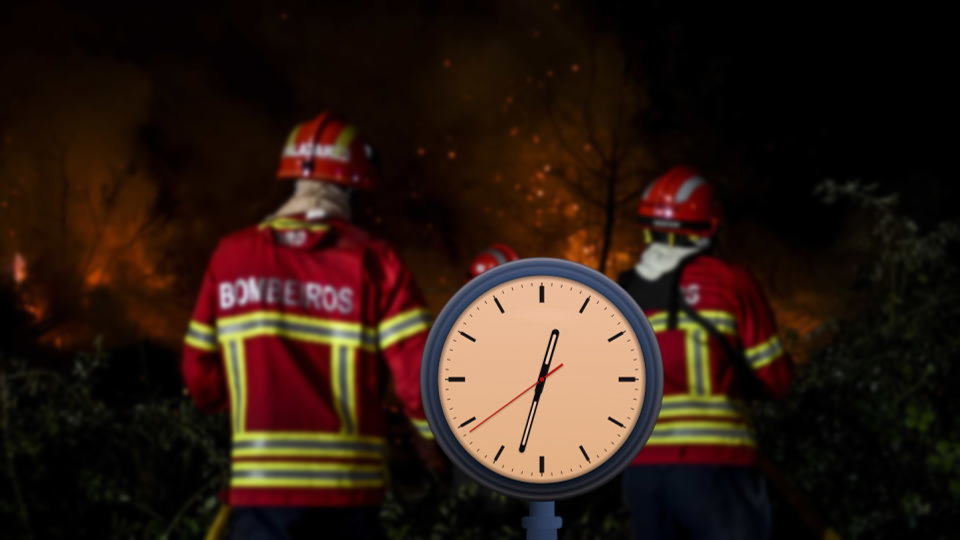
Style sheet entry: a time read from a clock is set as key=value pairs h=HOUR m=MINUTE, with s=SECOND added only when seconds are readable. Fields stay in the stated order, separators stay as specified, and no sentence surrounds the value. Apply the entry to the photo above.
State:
h=12 m=32 s=39
